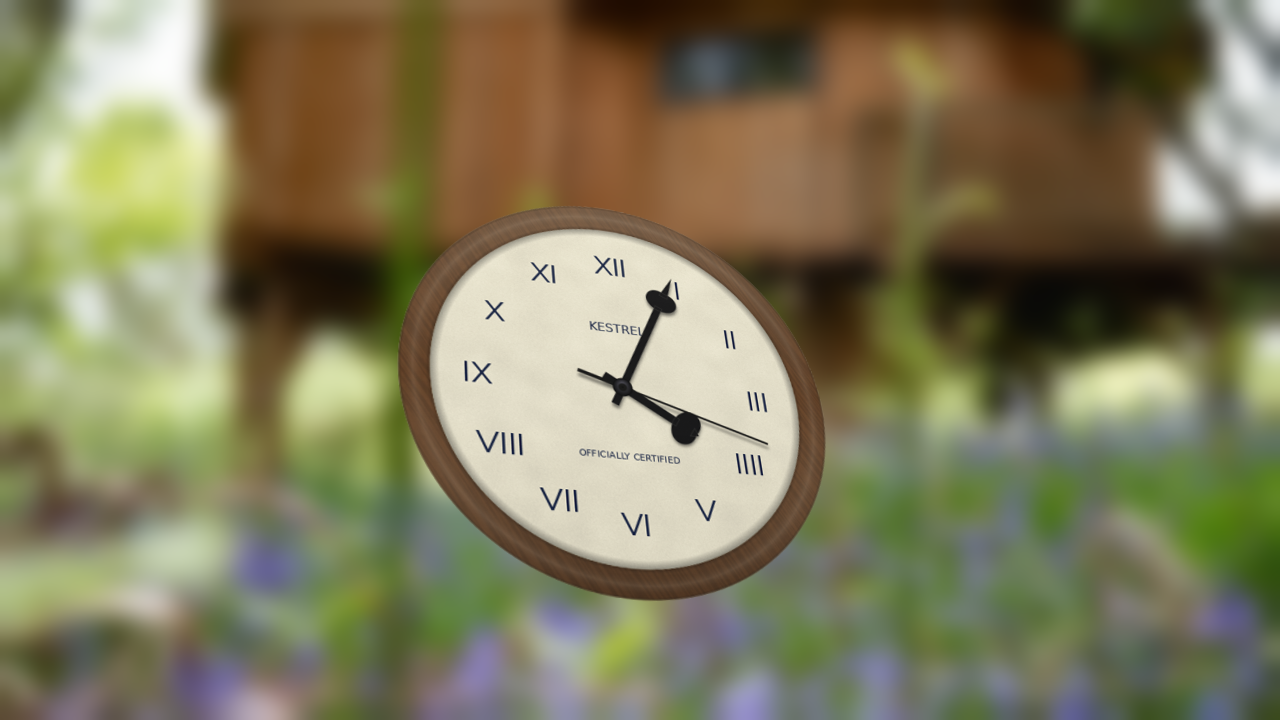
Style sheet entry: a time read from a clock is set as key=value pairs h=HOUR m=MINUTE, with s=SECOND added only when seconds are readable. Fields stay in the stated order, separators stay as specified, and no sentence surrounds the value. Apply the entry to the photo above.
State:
h=4 m=4 s=18
